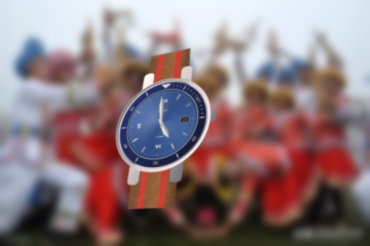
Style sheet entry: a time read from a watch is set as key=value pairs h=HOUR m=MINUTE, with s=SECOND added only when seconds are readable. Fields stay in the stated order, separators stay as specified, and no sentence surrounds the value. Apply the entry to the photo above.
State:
h=4 m=59
